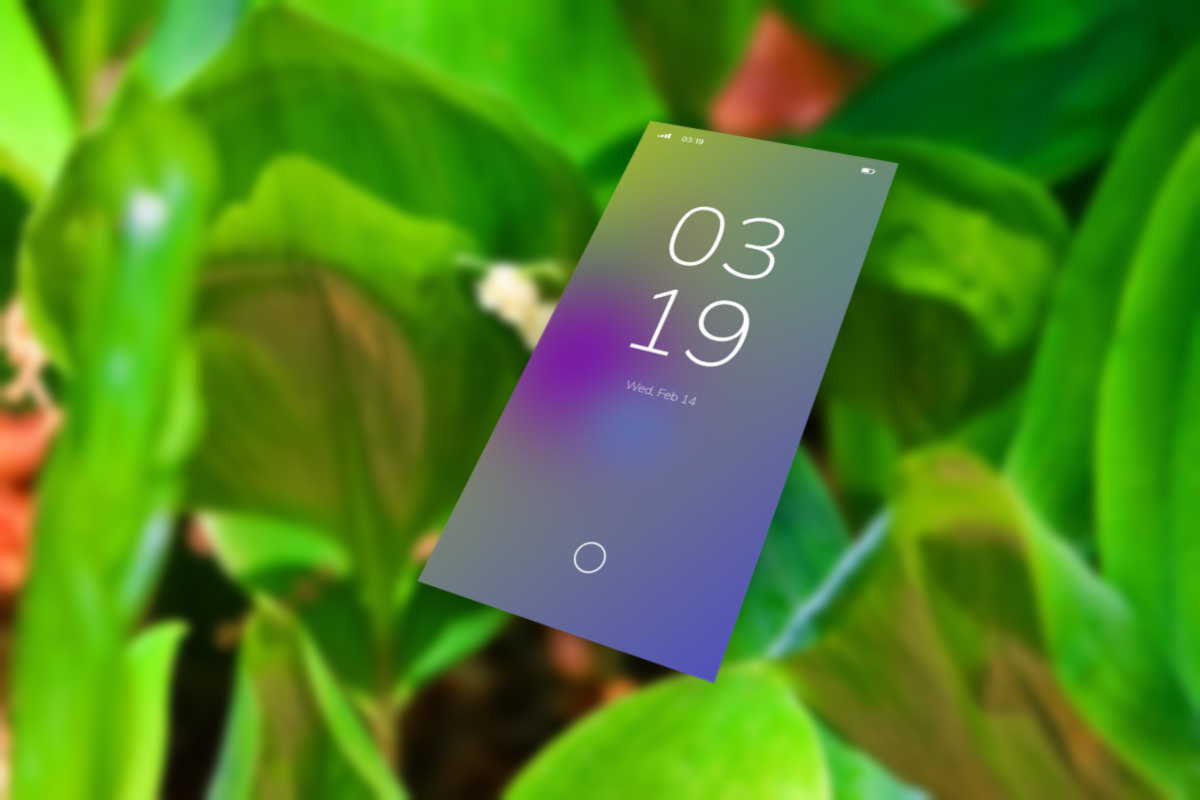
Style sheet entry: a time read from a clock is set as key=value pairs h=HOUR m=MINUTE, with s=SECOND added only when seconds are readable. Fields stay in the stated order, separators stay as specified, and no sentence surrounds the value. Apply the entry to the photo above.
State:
h=3 m=19
